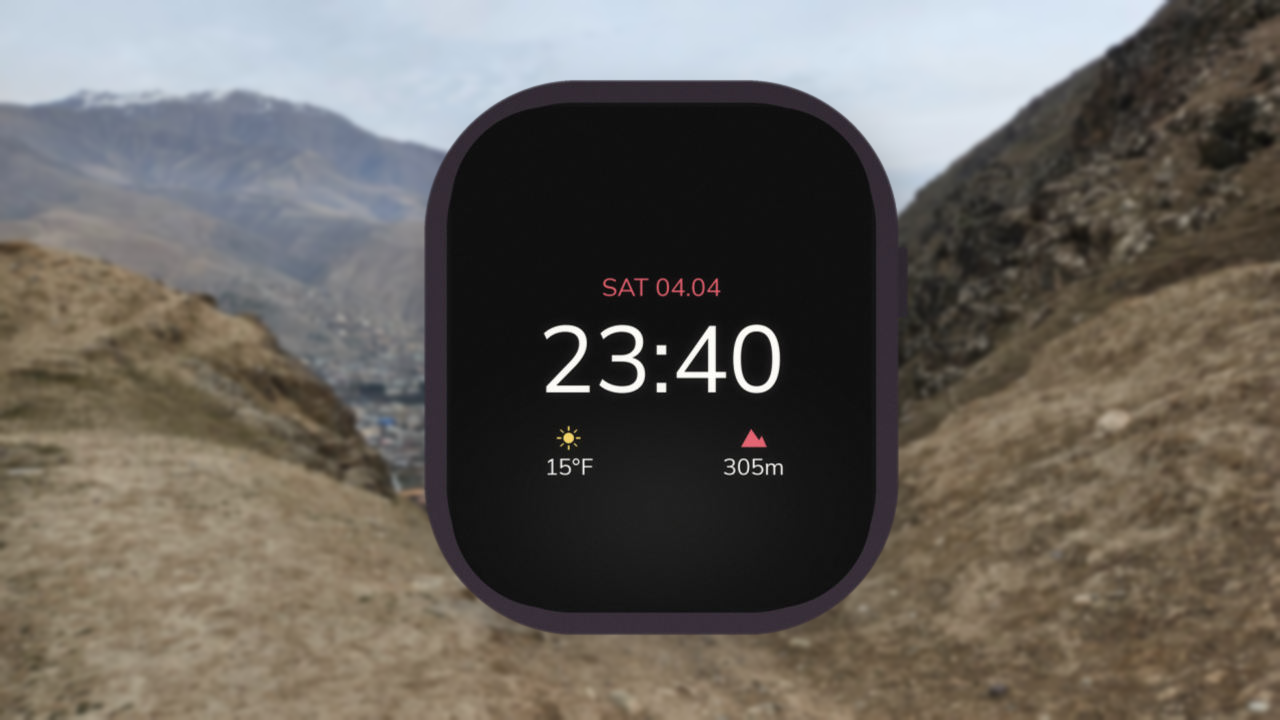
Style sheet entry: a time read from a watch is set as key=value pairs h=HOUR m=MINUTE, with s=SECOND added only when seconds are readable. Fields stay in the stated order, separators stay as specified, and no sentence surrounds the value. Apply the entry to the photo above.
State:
h=23 m=40
